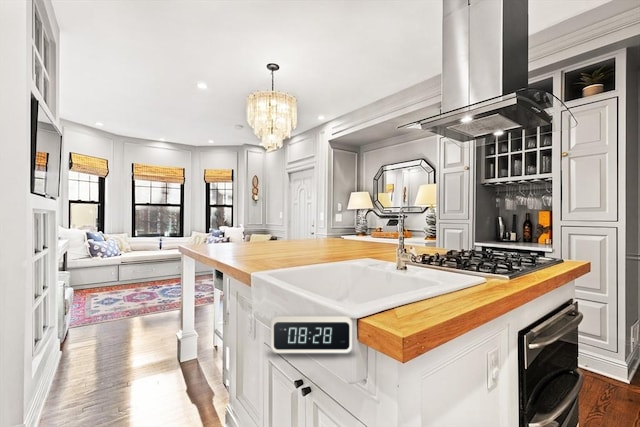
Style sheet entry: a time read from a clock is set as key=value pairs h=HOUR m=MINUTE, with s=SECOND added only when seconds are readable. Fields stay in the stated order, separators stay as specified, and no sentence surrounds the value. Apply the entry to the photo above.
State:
h=8 m=28
